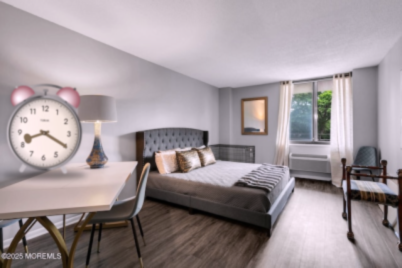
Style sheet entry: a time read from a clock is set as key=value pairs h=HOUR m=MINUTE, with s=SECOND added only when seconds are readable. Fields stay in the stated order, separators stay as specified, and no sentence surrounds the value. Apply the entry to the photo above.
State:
h=8 m=20
